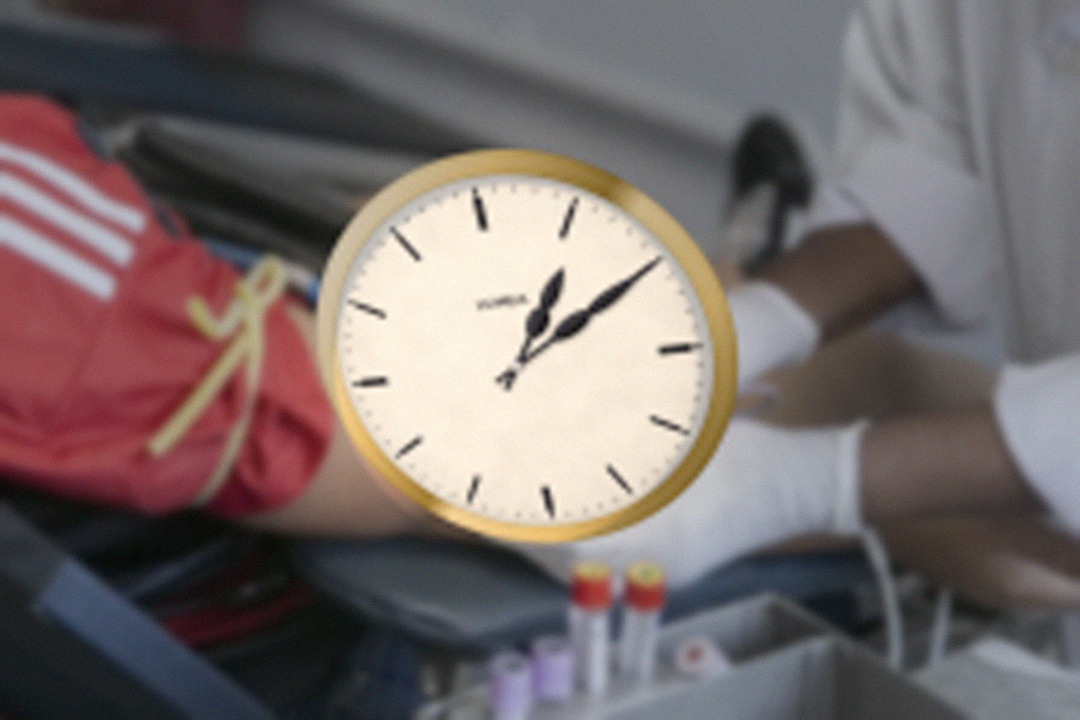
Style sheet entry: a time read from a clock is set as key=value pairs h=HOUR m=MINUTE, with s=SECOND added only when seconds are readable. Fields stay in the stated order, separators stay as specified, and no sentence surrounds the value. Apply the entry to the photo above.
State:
h=1 m=10
